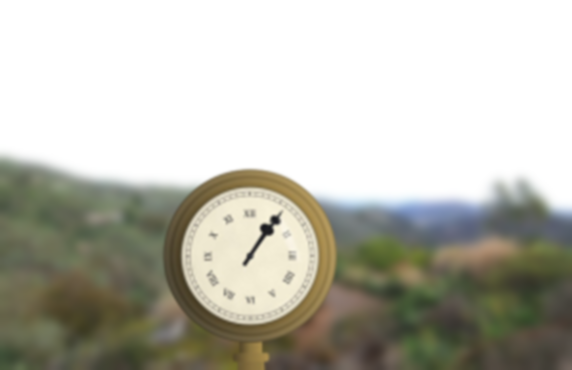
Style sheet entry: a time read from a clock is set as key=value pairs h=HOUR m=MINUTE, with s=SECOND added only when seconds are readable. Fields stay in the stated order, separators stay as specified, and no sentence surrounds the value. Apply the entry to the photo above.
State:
h=1 m=6
